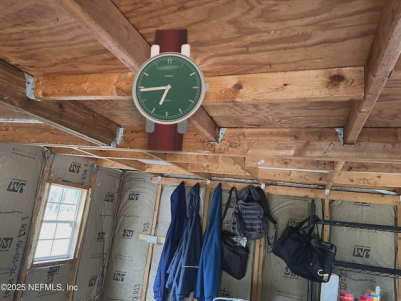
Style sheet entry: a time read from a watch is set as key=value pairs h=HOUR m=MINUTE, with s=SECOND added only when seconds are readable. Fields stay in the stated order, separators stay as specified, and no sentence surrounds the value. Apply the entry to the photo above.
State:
h=6 m=44
